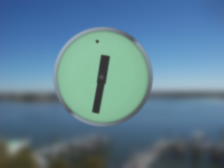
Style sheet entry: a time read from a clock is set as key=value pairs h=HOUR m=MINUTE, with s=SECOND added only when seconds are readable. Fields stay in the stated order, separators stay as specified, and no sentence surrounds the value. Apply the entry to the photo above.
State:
h=12 m=33
